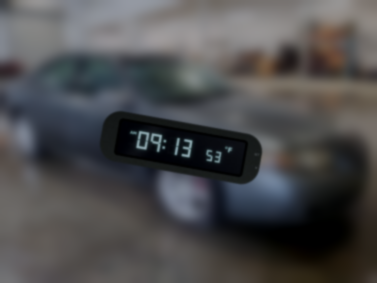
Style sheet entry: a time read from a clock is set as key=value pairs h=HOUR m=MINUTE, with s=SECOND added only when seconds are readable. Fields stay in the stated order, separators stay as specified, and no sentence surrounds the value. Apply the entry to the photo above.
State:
h=9 m=13
